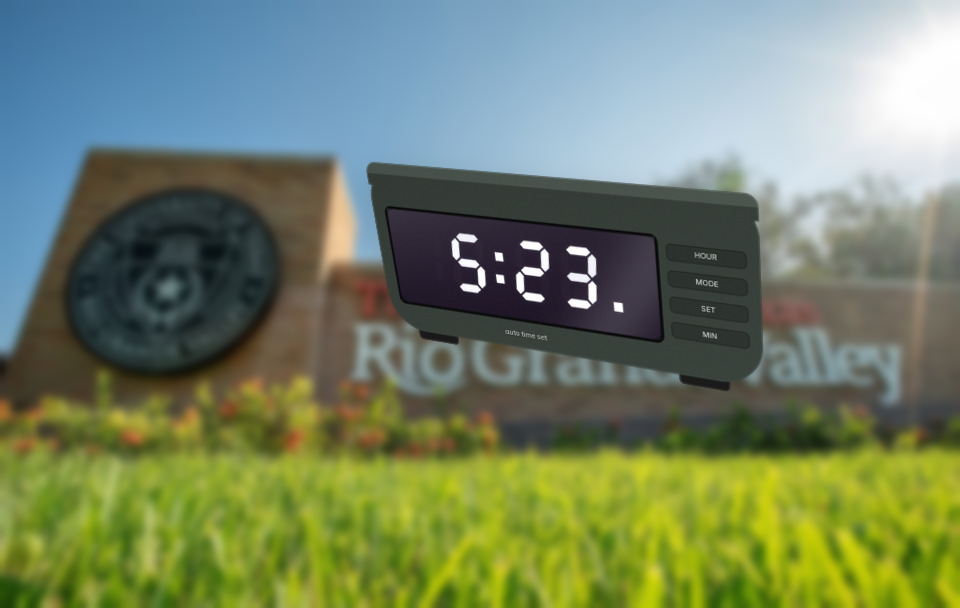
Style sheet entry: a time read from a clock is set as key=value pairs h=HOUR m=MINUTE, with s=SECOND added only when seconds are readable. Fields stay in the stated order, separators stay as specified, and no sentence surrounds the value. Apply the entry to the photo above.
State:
h=5 m=23
